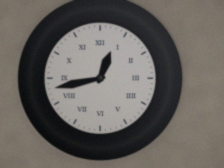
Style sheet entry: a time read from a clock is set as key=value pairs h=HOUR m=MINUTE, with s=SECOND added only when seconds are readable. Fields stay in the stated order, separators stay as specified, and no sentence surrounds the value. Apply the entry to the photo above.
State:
h=12 m=43
